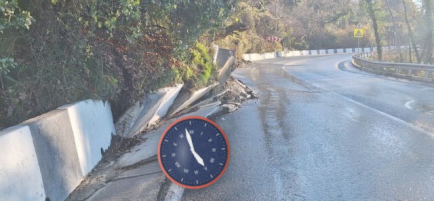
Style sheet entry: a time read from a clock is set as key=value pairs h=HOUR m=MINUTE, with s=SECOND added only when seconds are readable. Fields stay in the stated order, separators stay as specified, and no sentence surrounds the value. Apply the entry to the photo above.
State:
h=4 m=58
